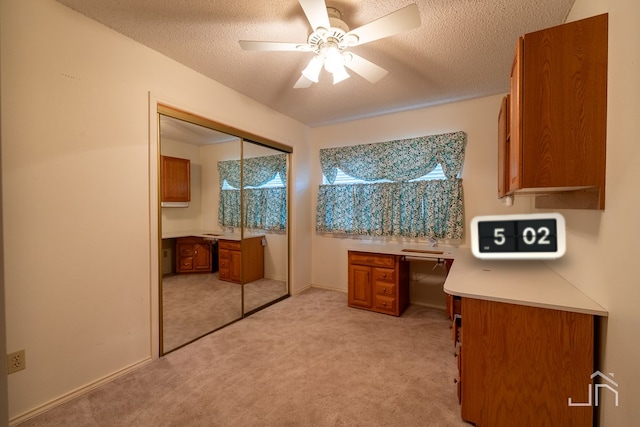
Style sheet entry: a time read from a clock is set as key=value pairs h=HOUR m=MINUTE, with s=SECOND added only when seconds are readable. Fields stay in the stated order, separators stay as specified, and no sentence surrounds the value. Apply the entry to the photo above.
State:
h=5 m=2
